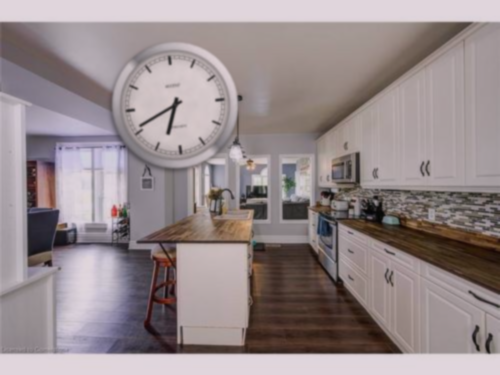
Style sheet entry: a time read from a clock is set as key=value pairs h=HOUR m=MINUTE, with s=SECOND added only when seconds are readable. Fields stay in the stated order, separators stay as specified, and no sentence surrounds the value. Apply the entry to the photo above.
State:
h=6 m=41
